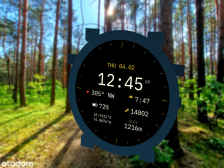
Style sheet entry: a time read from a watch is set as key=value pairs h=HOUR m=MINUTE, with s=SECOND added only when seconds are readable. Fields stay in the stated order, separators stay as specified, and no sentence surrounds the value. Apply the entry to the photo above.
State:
h=12 m=45
